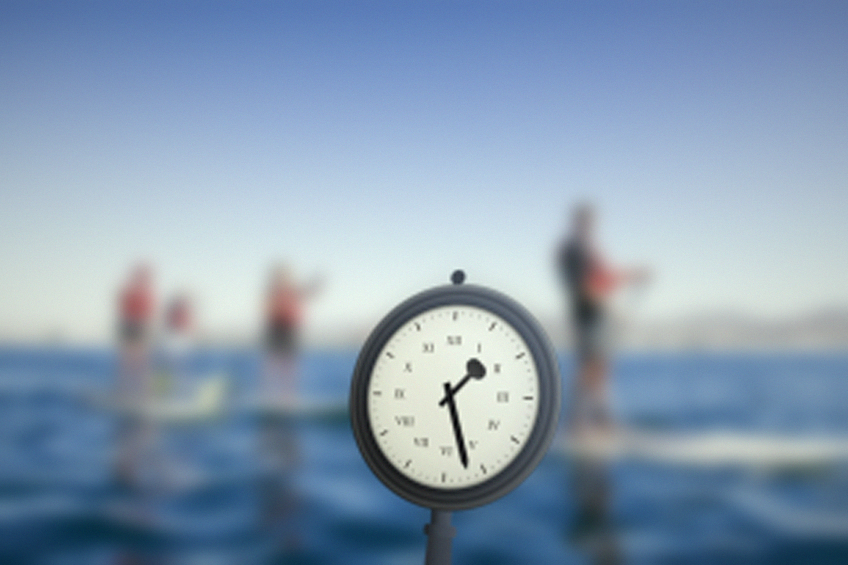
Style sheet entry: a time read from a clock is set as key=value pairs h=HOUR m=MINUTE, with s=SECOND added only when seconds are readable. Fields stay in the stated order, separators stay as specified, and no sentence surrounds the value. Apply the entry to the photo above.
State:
h=1 m=27
